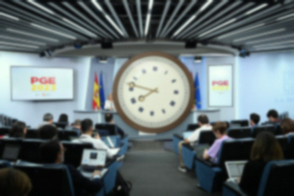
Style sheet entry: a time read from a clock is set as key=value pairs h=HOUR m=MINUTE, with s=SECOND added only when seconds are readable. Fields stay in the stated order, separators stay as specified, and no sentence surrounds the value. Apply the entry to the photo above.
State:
h=7 m=47
